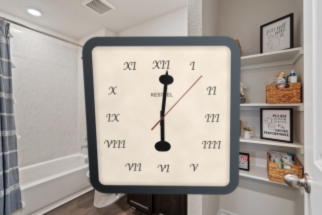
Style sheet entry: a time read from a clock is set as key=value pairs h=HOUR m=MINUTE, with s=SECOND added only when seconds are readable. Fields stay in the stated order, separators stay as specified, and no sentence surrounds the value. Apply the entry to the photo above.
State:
h=6 m=1 s=7
